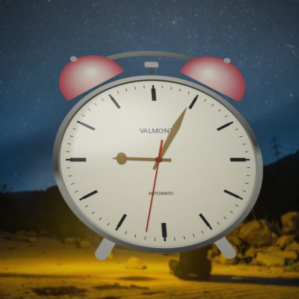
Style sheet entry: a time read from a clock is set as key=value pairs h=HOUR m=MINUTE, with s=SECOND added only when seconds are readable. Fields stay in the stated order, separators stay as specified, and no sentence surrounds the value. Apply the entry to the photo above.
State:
h=9 m=4 s=32
